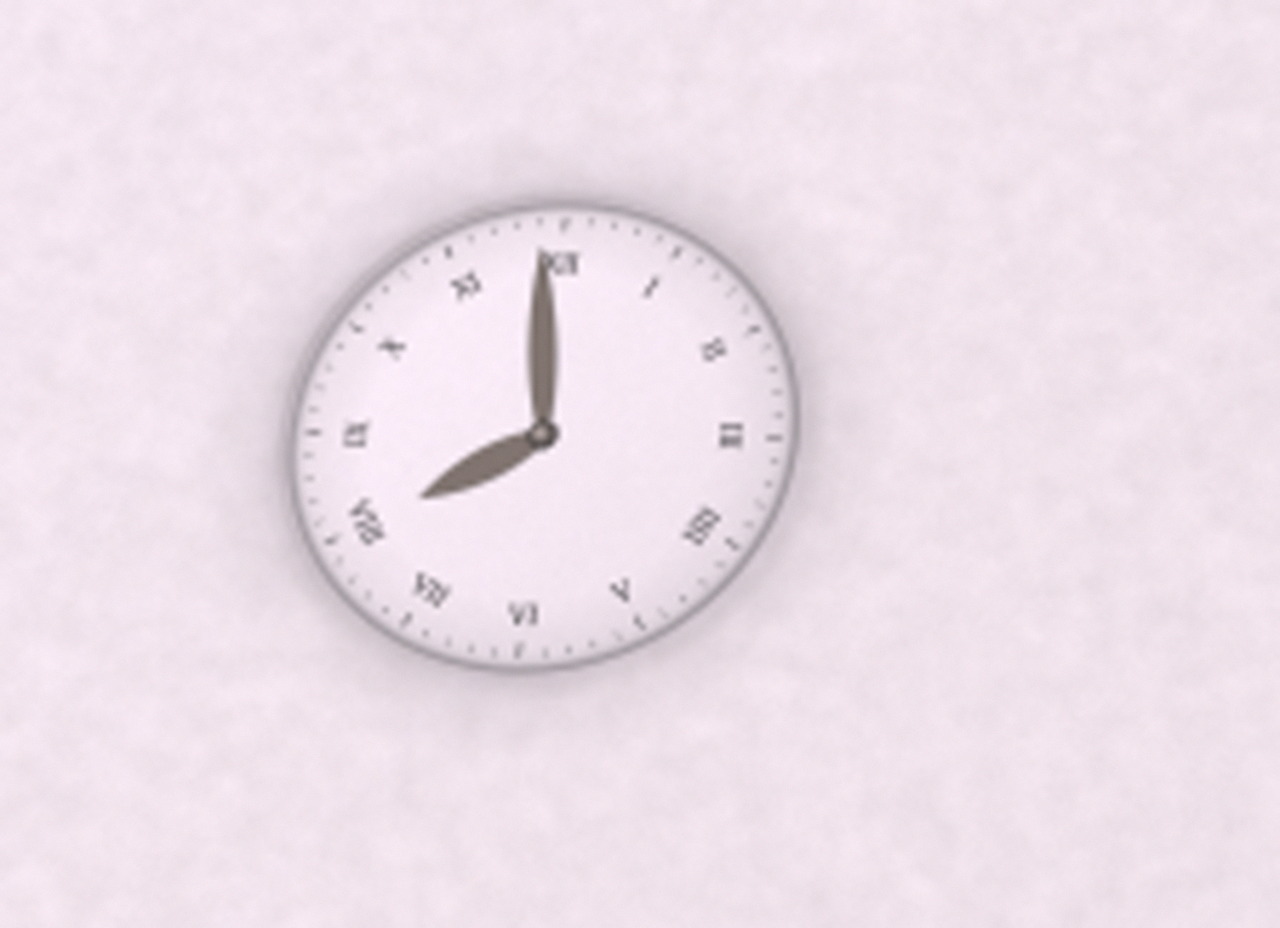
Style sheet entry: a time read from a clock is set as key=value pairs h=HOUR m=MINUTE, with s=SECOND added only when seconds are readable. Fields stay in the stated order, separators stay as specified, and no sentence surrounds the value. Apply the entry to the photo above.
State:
h=7 m=59
